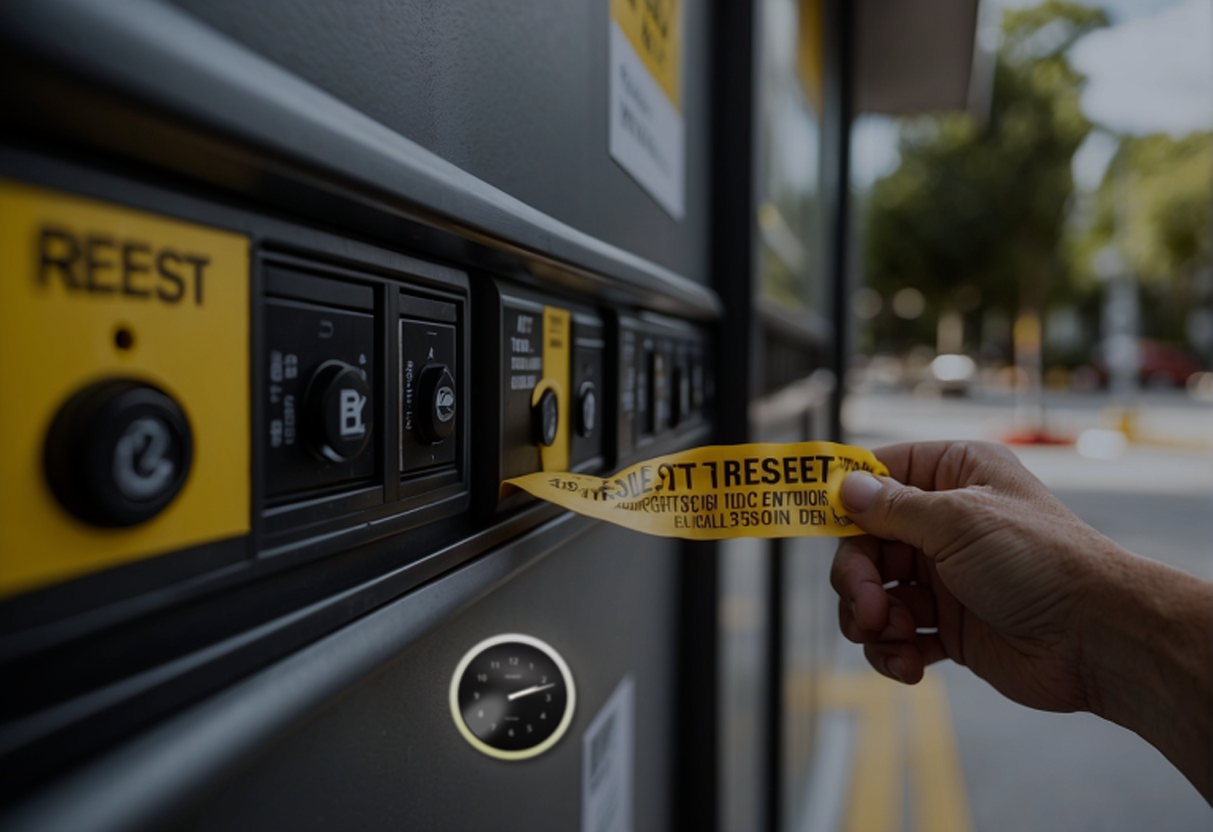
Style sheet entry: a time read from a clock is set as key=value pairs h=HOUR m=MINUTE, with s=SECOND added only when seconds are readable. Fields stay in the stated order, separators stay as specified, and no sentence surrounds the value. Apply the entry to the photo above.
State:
h=2 m=12
